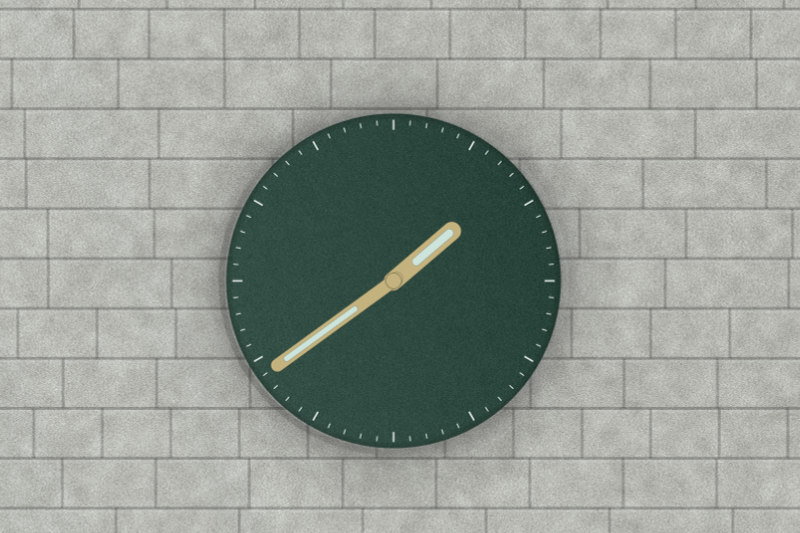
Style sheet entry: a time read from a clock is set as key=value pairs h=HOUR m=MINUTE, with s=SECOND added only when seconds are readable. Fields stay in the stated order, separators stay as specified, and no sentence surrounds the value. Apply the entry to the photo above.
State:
h=1 m=39
